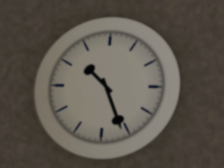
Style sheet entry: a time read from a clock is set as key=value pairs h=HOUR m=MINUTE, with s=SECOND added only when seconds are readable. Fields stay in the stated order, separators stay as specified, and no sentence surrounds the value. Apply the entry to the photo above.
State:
h=10 m=26
